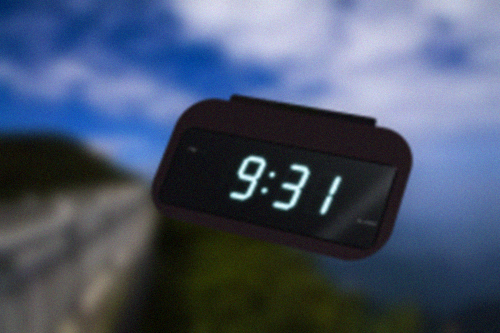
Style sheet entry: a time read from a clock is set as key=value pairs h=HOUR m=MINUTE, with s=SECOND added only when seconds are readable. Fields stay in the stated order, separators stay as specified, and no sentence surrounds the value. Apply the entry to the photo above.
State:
h=9 m=31
